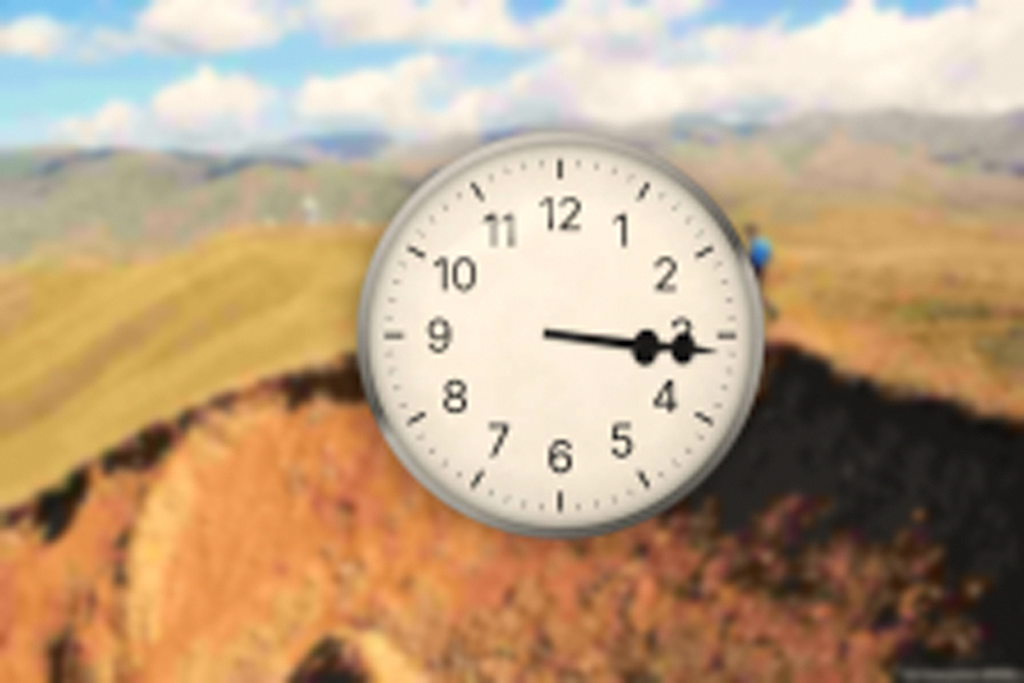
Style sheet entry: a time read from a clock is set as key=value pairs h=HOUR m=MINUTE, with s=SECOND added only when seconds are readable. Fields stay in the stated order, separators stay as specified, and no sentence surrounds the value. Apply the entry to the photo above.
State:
h=3 m=16
